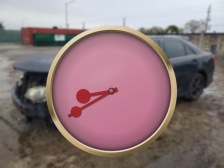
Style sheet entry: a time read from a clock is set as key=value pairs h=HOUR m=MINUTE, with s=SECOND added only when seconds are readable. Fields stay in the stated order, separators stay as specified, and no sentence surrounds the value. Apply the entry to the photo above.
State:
h=8 m=40
